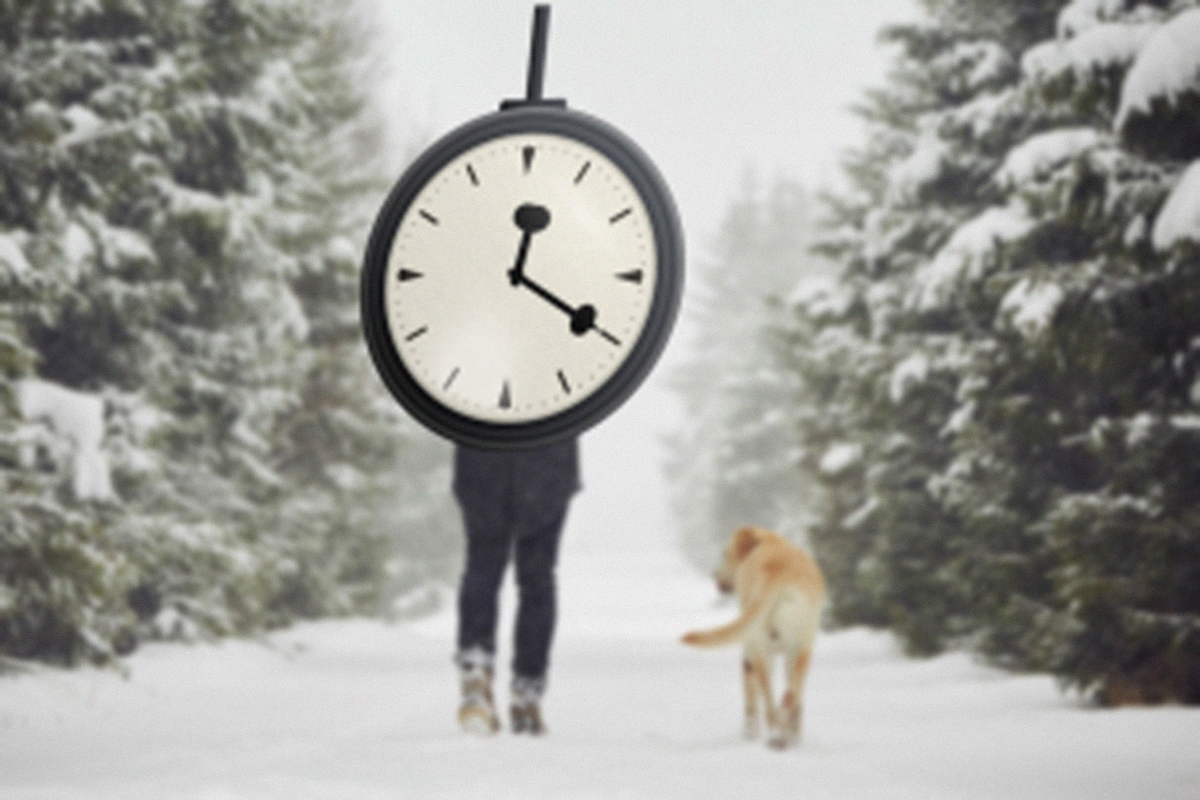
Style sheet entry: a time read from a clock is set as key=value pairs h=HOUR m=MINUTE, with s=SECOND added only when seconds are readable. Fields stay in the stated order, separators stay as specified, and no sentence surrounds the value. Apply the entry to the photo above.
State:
h=12 m=20
